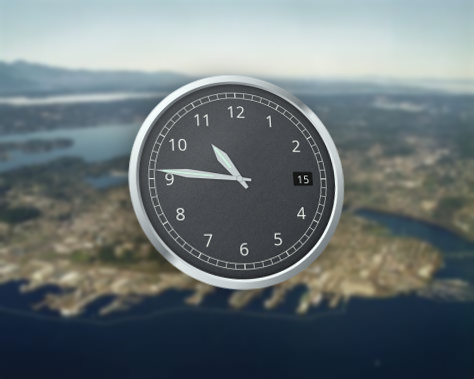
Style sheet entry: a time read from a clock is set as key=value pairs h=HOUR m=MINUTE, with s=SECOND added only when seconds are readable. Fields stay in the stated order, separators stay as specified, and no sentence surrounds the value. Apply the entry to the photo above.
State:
h=10 m=46
